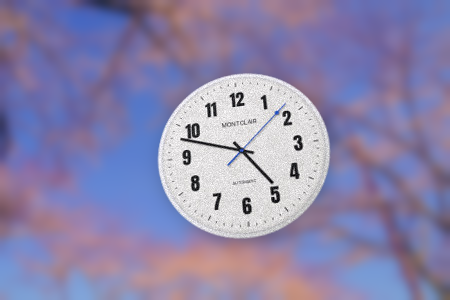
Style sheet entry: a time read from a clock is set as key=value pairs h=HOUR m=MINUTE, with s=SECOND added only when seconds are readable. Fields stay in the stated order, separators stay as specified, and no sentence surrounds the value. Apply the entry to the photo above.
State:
h=4 m=48 s=8
